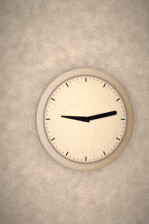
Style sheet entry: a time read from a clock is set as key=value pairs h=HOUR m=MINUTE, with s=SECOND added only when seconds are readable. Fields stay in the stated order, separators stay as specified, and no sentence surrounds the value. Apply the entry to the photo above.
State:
h=9 m=13
